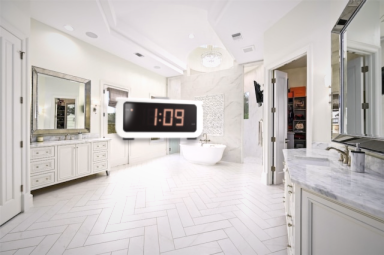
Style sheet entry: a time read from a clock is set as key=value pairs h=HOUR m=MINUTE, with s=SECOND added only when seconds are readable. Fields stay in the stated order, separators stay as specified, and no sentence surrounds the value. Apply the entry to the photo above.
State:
h=1 m=9
